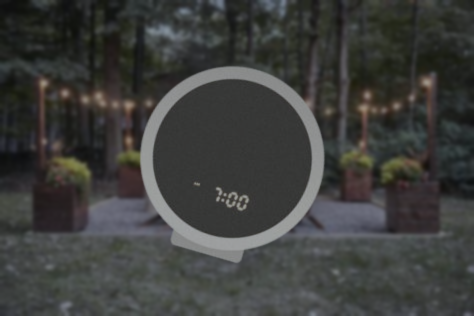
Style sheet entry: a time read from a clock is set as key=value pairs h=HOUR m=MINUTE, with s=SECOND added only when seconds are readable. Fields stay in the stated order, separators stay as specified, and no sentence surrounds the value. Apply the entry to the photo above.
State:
h=7 m=0
